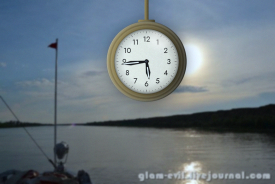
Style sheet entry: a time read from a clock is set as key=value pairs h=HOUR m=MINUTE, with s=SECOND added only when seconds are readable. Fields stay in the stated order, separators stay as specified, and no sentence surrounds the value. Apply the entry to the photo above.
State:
h=5 m=44
